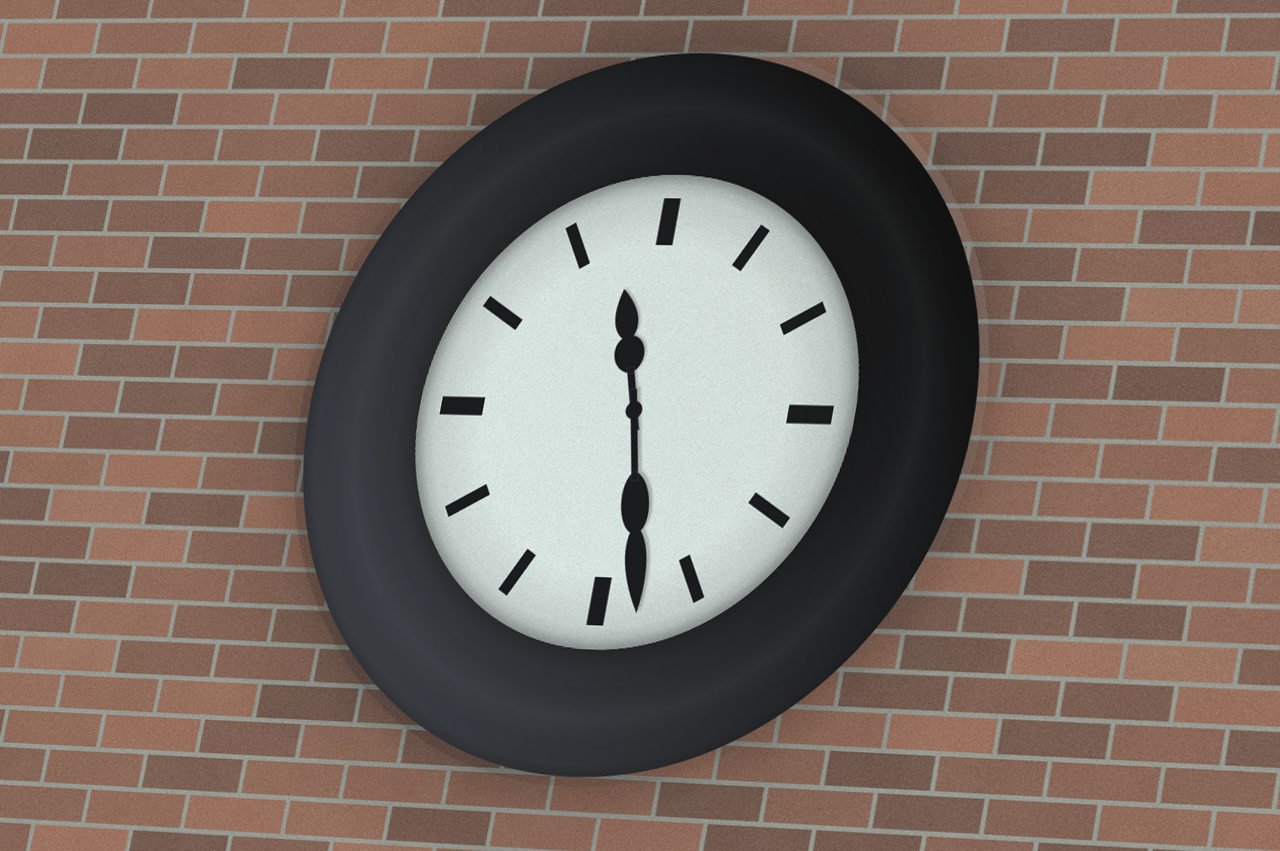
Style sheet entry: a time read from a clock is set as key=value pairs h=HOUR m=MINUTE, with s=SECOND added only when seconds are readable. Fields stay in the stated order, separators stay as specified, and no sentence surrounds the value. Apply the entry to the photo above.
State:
h=11 m=28
